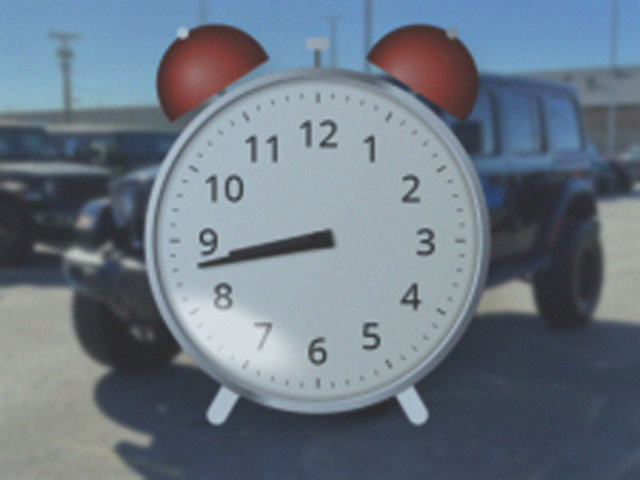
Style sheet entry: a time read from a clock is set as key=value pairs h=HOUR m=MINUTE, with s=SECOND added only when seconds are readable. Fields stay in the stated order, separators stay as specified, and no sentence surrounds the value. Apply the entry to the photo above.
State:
h=8 m=43
